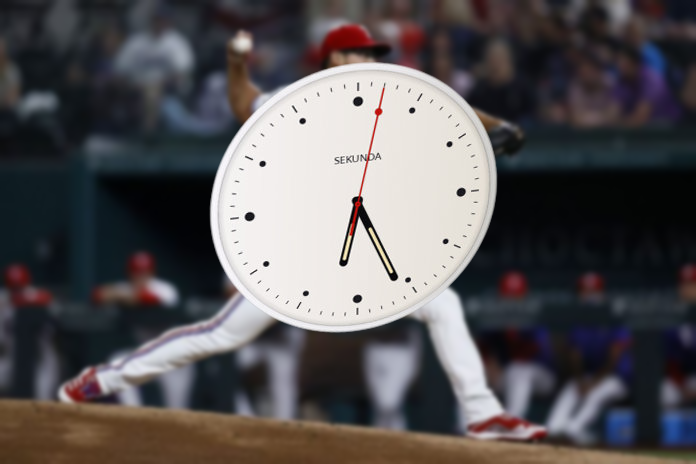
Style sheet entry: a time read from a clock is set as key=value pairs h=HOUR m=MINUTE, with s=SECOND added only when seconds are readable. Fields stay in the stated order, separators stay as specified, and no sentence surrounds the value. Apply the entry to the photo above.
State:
h=6 m=26 s=2
